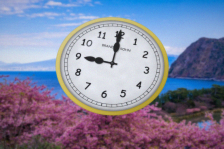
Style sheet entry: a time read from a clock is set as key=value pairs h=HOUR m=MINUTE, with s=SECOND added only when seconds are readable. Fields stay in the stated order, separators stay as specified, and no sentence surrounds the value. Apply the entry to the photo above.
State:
h=9 m=0
